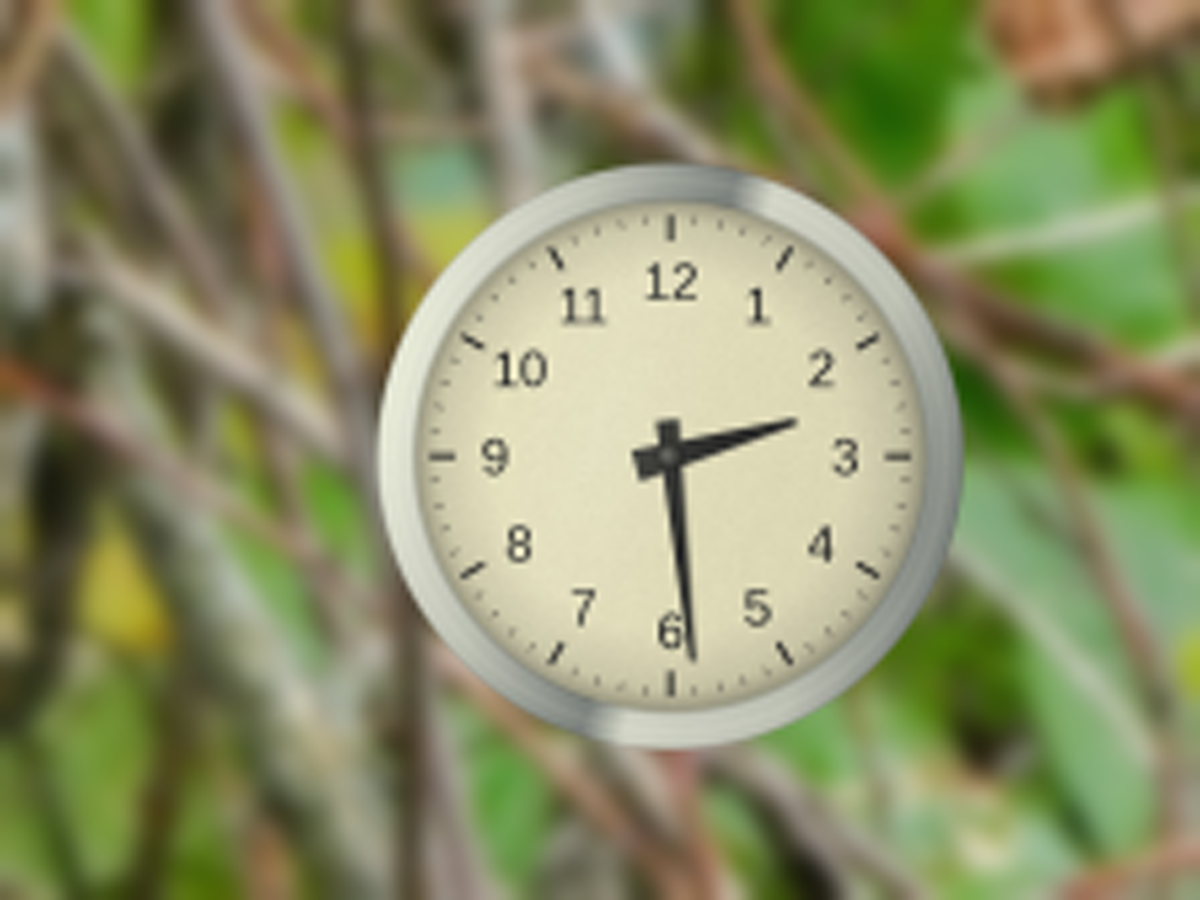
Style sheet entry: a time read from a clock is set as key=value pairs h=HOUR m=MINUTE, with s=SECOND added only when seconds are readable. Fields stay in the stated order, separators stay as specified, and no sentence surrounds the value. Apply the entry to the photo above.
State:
h=2 m=29
